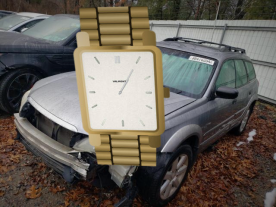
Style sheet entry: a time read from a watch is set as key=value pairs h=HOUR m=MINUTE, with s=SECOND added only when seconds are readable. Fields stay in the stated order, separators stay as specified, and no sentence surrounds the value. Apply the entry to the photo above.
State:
h=1 m=5
